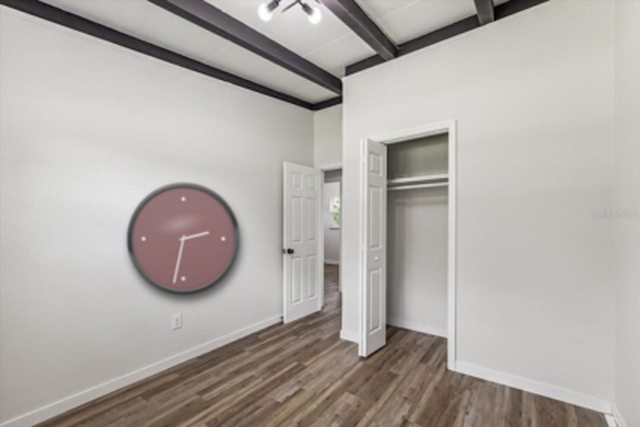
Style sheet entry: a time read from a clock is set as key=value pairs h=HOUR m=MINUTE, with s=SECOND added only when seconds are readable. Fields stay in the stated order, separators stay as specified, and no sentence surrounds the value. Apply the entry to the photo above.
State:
h=2 m=32
